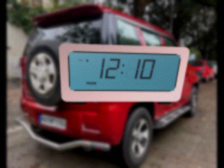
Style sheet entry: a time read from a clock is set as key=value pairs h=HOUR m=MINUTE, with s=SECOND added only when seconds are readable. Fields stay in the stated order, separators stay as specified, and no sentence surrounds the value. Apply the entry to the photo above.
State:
h=12 m=10
